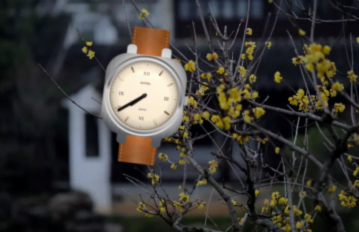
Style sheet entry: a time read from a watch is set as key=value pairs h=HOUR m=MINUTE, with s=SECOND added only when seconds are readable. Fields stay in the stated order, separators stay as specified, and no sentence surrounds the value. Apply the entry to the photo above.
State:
h=7 m=39
